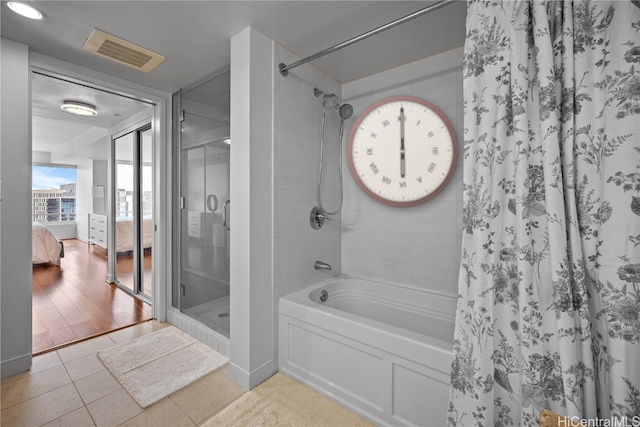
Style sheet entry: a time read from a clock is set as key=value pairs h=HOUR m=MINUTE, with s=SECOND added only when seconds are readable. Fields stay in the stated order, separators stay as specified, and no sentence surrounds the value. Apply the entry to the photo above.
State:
h=6 m=0
